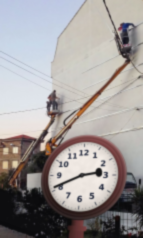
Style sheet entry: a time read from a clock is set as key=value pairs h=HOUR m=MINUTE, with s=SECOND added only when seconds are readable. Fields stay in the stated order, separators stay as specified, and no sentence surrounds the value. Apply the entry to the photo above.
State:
h=2 m=41
